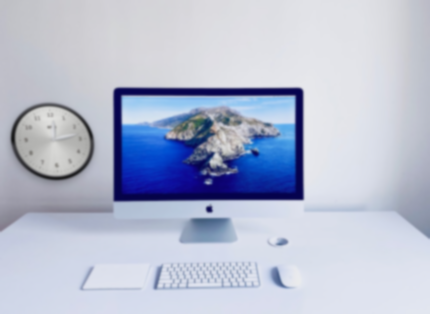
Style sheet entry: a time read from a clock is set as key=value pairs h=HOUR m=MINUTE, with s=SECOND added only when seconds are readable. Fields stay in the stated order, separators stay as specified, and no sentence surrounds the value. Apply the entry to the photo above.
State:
h=12 m=13
